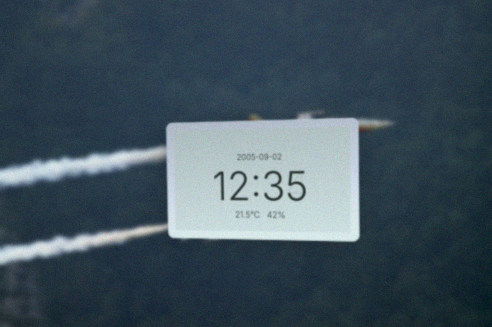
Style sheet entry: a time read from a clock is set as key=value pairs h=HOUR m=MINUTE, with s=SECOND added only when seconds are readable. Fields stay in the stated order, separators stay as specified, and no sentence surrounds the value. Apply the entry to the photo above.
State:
h=12 m=35
